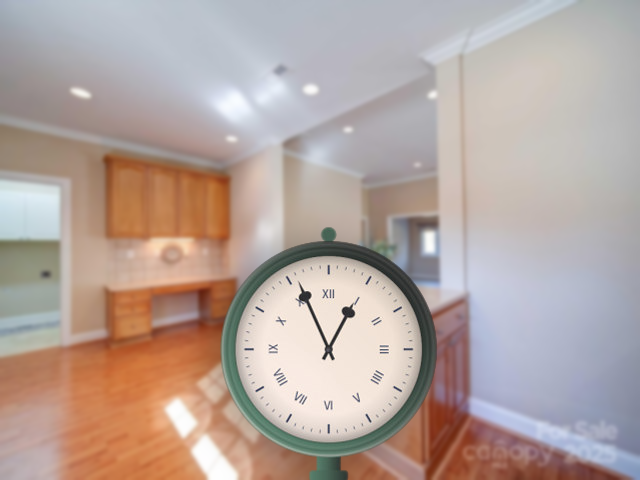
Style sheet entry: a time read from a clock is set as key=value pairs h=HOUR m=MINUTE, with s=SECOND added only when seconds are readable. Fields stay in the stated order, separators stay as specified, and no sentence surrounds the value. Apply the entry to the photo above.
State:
h=12 m=56
